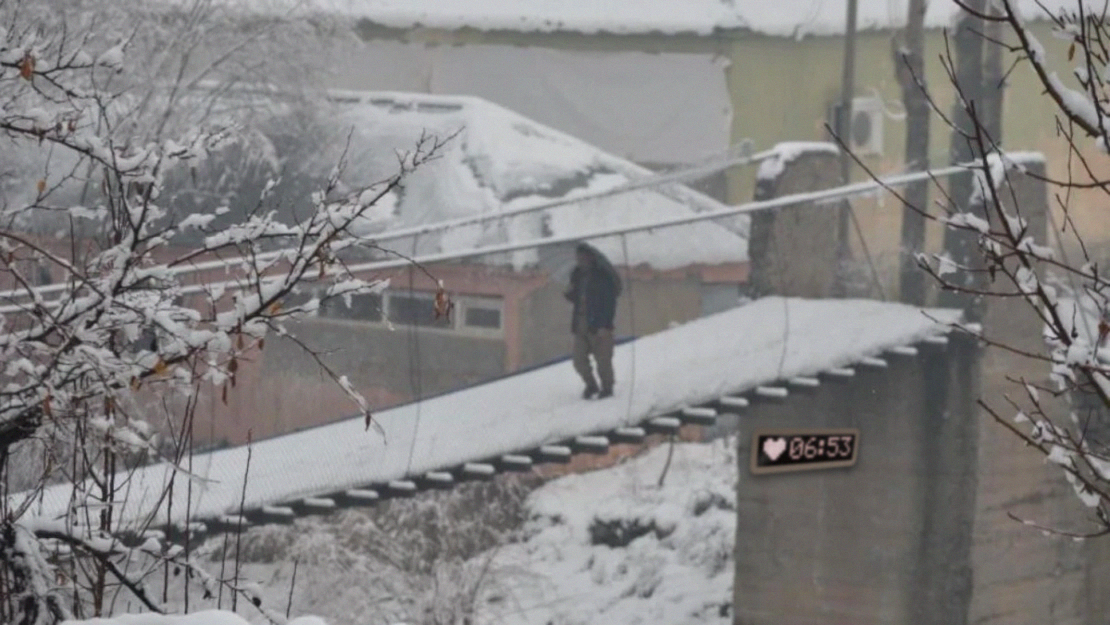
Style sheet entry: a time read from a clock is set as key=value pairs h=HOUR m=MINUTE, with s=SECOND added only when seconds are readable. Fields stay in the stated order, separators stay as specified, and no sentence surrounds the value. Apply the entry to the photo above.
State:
h=6 m=53
